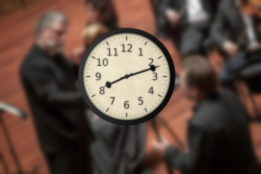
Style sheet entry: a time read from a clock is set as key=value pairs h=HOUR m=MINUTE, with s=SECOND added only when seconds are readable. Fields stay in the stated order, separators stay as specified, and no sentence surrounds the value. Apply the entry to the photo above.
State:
h=8 m=12
